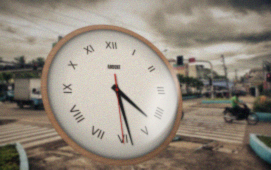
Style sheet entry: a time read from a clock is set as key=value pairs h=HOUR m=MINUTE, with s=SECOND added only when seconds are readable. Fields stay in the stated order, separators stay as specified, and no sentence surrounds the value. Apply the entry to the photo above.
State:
h=4 m=28 s=30
